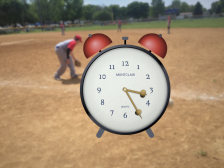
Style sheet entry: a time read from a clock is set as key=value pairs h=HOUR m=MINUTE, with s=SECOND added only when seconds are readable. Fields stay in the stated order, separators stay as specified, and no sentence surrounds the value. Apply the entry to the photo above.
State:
h=3 m=25
